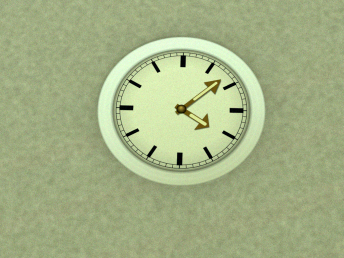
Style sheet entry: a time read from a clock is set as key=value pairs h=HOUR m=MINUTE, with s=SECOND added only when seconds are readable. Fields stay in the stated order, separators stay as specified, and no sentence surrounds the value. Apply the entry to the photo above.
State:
h=4 m=8
